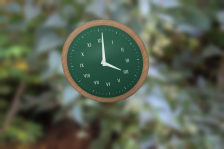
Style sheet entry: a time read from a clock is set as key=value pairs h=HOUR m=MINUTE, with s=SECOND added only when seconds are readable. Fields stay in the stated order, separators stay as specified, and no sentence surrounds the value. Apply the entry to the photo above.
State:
h=4 m=1
